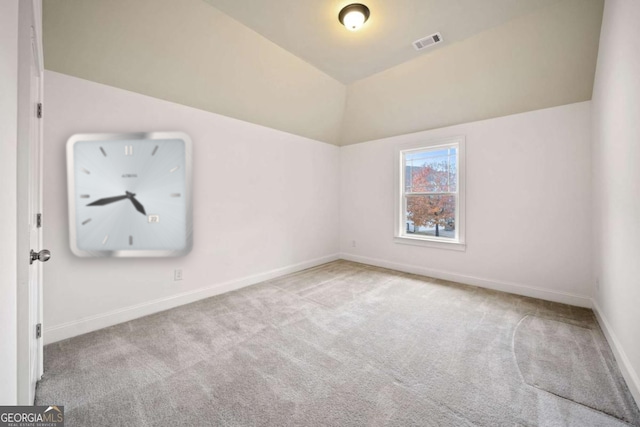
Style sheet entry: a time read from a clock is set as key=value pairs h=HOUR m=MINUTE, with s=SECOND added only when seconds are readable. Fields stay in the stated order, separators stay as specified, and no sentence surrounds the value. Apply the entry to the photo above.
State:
h=4 m=43
